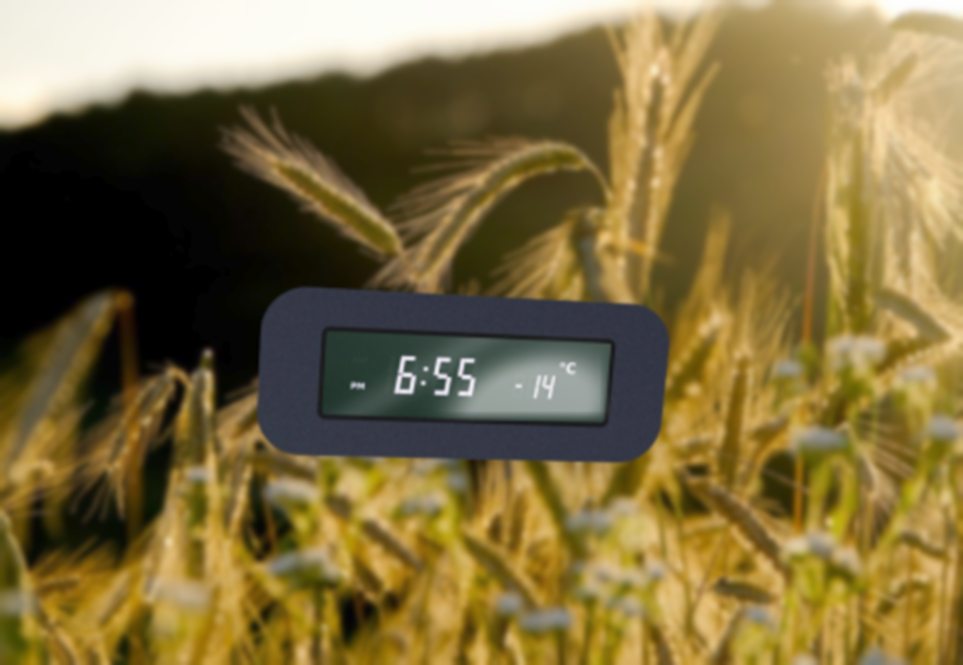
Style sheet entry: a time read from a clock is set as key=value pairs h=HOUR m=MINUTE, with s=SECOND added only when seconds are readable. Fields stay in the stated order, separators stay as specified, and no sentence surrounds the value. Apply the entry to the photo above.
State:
h=6 m=55
